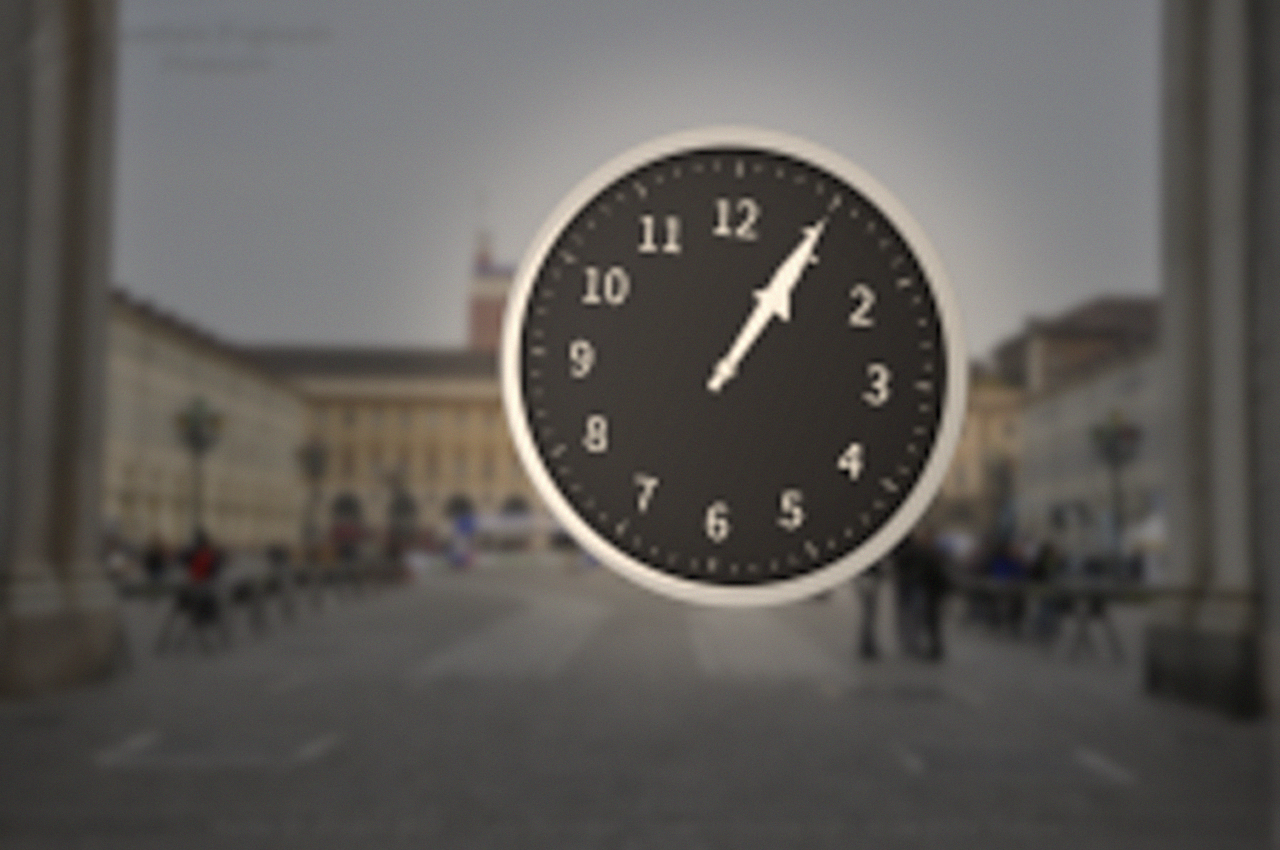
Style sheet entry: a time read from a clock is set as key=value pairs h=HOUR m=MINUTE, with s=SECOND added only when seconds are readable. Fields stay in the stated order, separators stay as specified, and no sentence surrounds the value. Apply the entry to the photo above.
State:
h=1 m=5
